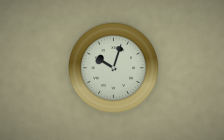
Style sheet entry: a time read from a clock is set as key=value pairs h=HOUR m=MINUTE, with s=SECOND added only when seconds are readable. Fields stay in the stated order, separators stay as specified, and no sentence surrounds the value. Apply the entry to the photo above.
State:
h=10 m=3
